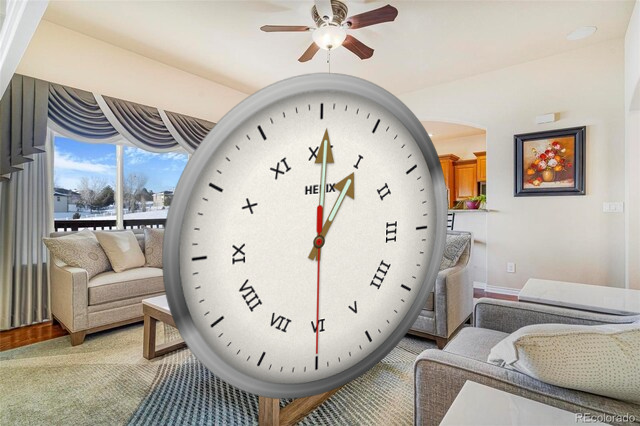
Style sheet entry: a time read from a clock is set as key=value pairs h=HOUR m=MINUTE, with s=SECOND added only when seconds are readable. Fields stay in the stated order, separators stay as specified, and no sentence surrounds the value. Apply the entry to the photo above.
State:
h=1 m=0 s=30
